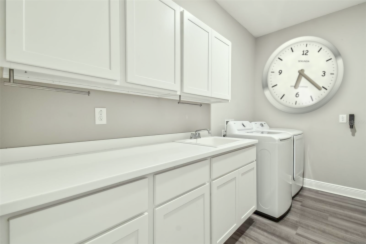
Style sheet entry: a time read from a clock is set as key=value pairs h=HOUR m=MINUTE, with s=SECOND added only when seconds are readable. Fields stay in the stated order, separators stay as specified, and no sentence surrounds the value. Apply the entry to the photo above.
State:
h=6 m=21
